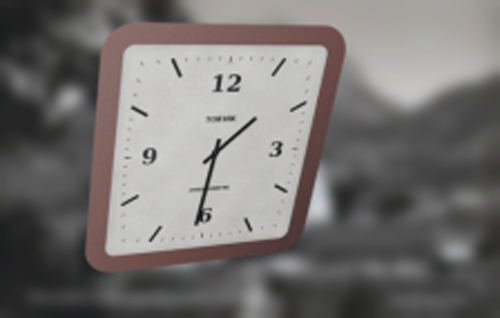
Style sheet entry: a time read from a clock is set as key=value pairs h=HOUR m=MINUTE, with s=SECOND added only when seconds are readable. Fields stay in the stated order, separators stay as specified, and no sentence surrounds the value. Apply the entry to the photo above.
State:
h=1 m=31
